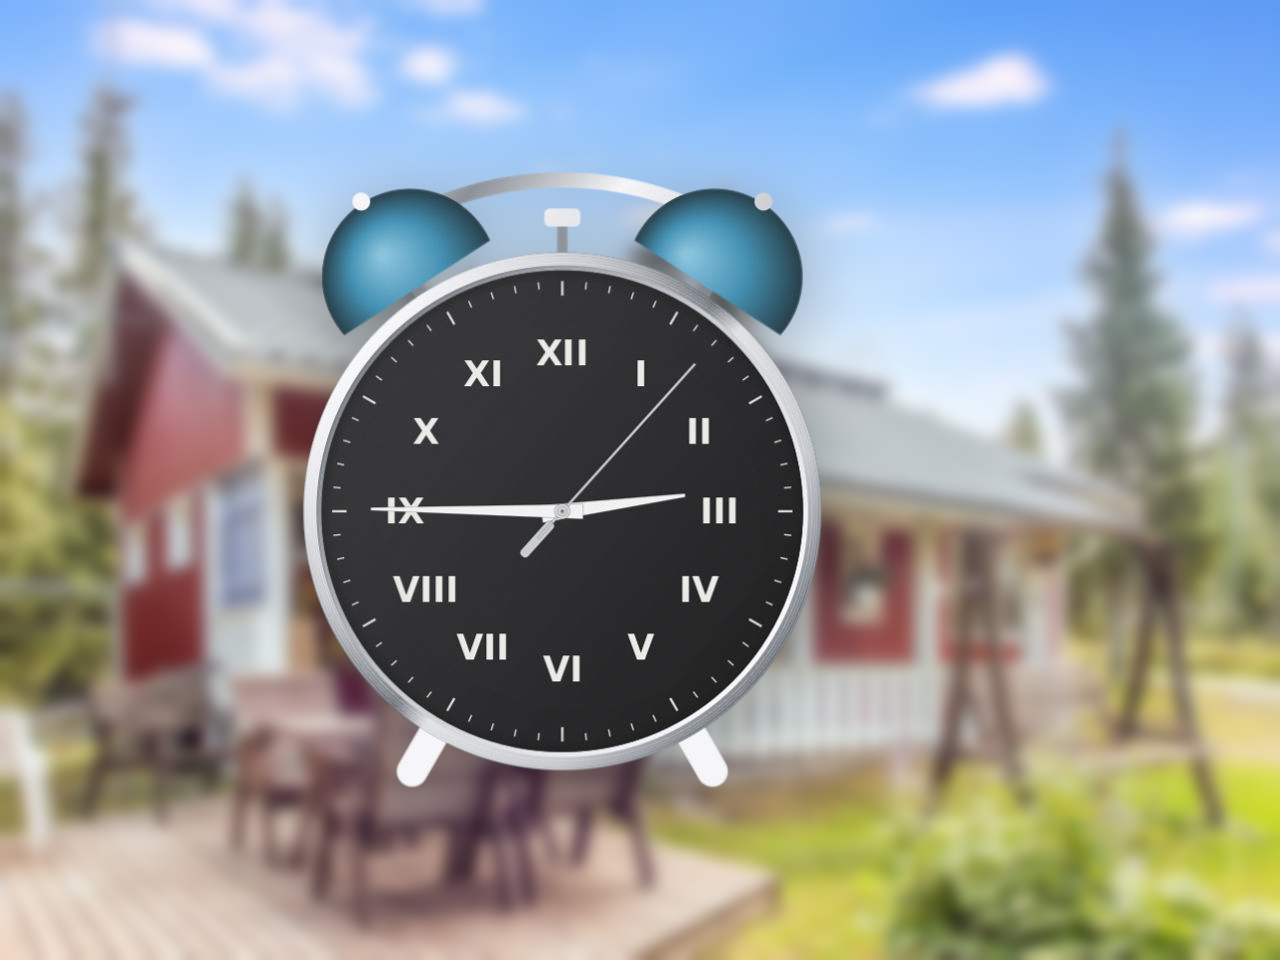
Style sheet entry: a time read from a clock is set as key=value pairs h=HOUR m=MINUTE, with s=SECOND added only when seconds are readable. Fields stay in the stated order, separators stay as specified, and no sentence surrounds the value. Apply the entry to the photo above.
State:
h=2 m=45 s=7
